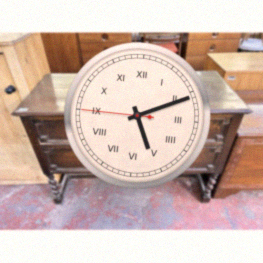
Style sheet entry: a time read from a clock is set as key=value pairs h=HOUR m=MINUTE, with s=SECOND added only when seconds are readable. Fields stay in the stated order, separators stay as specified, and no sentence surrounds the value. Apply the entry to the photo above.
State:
h=5 m=10 s=45
